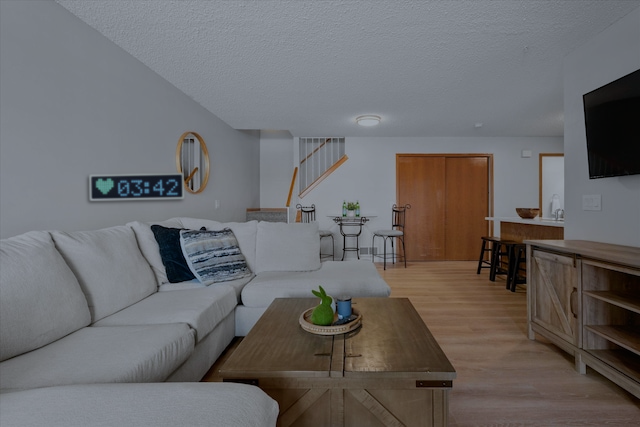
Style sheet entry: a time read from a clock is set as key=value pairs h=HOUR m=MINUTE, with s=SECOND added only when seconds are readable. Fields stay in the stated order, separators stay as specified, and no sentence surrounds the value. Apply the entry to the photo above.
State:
h=3 m=42
